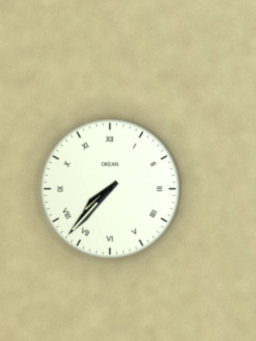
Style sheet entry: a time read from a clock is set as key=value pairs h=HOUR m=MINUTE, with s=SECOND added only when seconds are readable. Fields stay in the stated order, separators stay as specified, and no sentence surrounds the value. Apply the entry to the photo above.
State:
h=7 m=37
